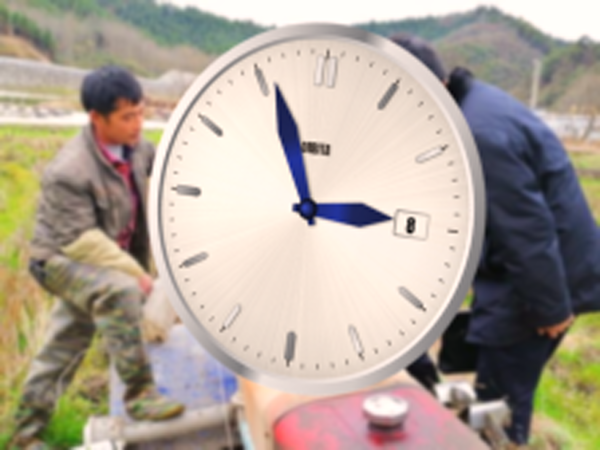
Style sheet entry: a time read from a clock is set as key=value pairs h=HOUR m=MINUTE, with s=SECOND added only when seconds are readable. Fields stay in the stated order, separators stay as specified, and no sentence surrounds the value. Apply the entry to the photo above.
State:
h=2 m=56
